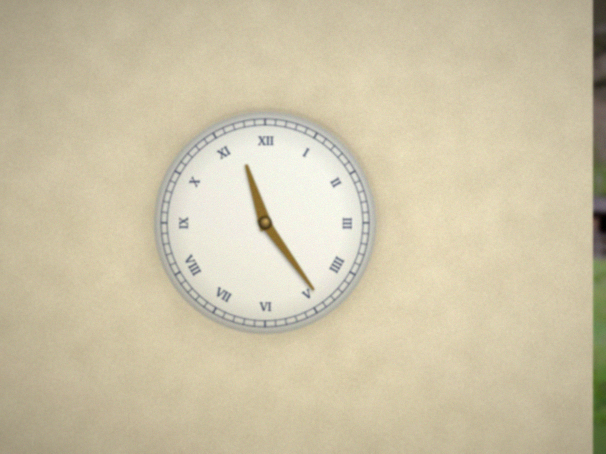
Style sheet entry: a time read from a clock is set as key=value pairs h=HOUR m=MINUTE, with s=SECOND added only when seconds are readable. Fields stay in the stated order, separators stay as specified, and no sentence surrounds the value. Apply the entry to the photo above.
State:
h=11 m=24
